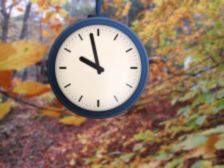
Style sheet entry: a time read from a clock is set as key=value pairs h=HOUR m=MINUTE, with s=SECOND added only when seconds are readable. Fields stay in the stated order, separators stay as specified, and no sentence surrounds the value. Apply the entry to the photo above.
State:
h=9 m=58
